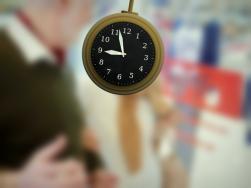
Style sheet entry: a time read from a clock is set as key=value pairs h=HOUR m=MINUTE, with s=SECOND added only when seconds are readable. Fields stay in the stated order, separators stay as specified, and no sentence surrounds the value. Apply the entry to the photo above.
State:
h=8 m=57
